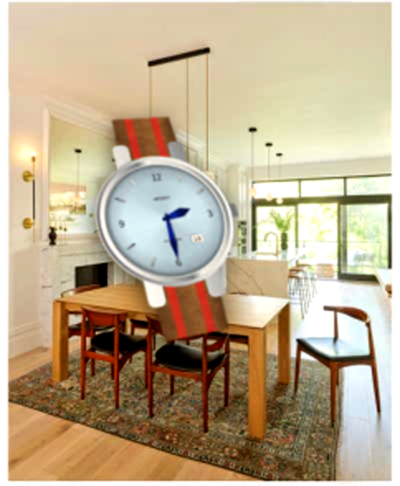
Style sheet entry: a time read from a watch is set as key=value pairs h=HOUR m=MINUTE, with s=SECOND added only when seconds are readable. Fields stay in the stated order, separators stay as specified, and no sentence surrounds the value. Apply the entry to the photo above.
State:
h=2 m=30
